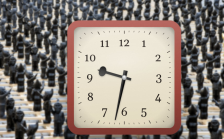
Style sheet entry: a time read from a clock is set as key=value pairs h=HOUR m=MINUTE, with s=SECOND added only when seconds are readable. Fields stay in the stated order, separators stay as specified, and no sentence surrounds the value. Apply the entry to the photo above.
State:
h=9 m=32
